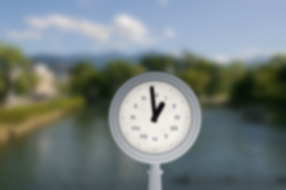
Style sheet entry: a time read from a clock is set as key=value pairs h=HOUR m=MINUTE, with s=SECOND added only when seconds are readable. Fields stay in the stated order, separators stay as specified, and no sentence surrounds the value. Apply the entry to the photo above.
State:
h=12 m=59
